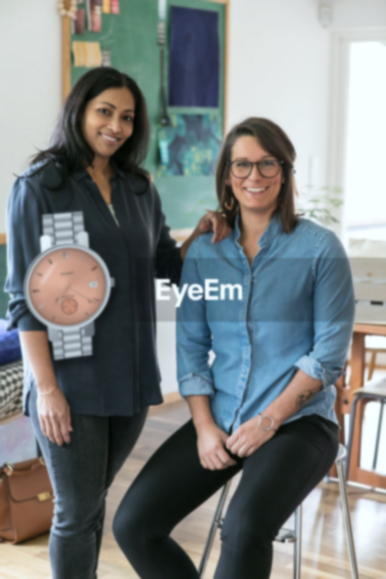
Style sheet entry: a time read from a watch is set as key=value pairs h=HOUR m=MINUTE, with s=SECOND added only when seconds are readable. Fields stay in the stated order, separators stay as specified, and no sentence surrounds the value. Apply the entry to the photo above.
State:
h=7 m=21
